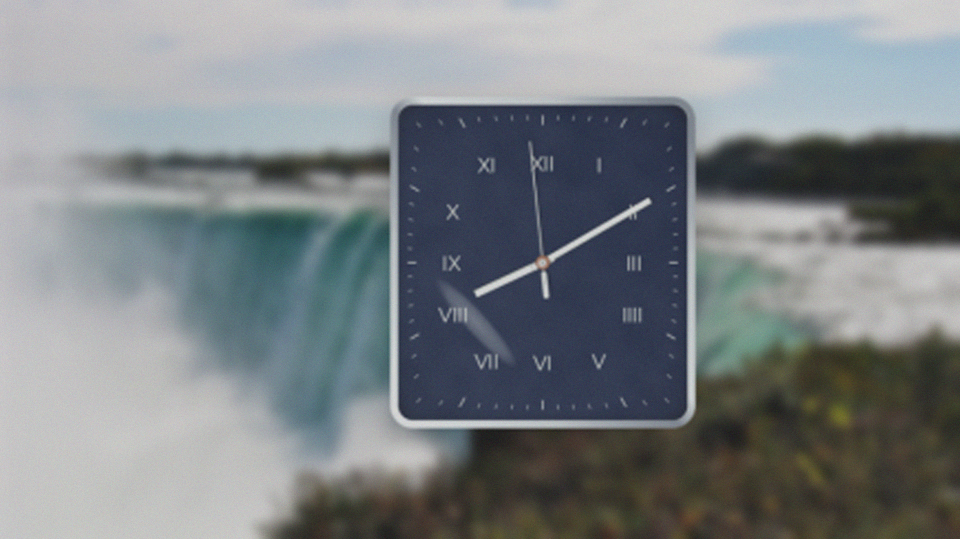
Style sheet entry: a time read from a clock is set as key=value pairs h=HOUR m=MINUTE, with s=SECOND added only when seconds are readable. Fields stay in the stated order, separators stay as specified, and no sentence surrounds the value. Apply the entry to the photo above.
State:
h=8 m=9 s=59
